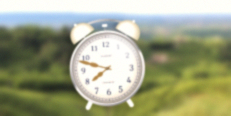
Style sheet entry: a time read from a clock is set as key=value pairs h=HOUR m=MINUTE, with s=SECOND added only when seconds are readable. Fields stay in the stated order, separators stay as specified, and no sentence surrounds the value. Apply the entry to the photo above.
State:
h=7 m=48
